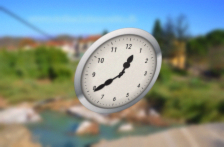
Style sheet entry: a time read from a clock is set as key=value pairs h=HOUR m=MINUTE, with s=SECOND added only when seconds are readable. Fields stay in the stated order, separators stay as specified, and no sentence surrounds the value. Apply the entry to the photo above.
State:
h=12 m=39
